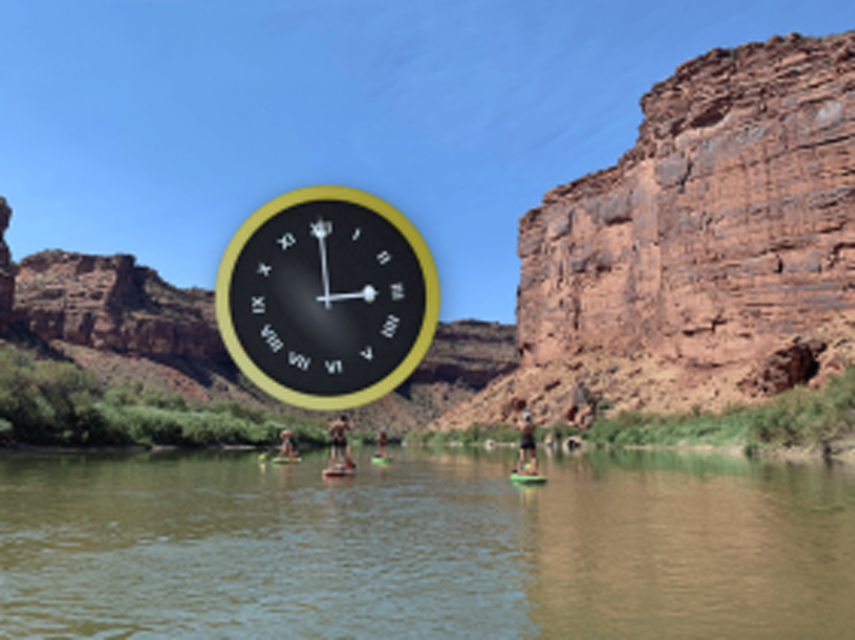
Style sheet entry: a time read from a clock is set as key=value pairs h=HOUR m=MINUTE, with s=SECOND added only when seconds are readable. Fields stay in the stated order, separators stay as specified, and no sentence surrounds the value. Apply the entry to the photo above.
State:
h=3 m=0
